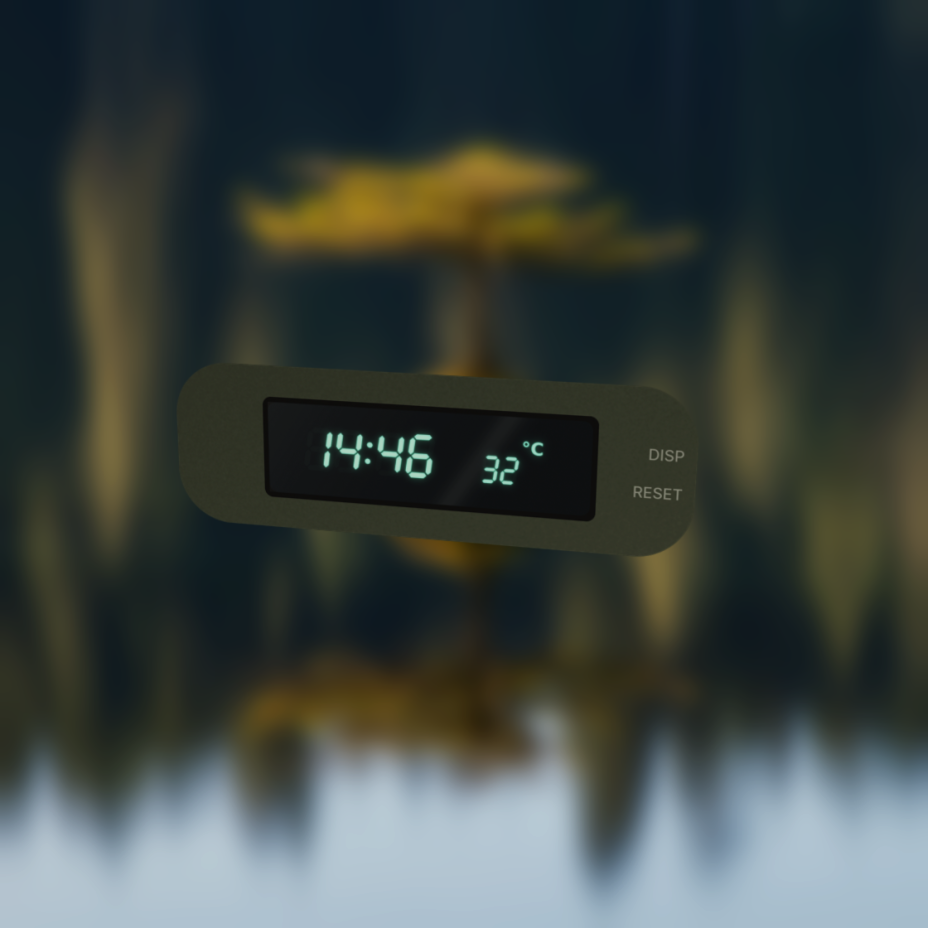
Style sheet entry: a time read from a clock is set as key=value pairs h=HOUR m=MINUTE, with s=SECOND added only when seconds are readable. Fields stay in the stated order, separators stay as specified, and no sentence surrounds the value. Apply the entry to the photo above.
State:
h=14 m=46
